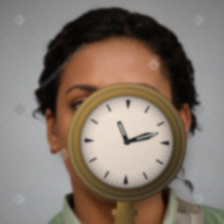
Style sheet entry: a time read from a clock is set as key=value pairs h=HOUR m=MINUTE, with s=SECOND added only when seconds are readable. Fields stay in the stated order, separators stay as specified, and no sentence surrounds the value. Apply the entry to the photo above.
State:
h=11 m=12
